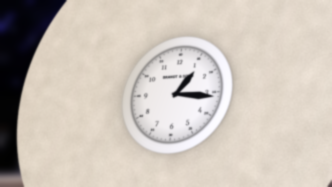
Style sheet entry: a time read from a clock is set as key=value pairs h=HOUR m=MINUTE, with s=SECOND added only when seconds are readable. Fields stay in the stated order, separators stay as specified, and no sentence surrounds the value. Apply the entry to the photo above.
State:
h=1 m=16
